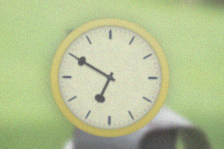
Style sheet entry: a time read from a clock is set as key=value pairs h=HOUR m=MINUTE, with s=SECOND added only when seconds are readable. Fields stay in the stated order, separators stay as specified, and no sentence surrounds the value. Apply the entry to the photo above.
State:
h=6 m=50
